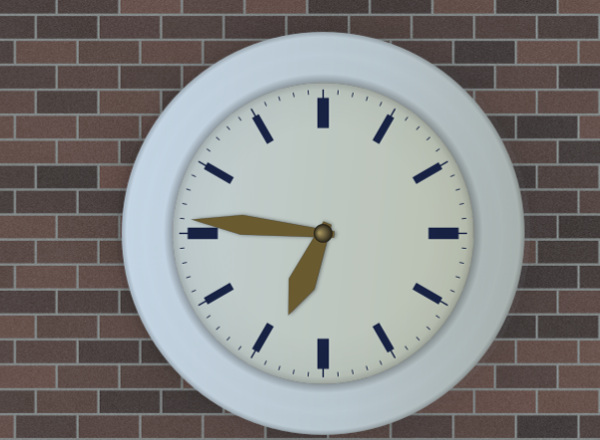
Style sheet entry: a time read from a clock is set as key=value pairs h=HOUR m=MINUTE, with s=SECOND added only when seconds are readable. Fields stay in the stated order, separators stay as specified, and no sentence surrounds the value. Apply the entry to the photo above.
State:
h=6 m=46
